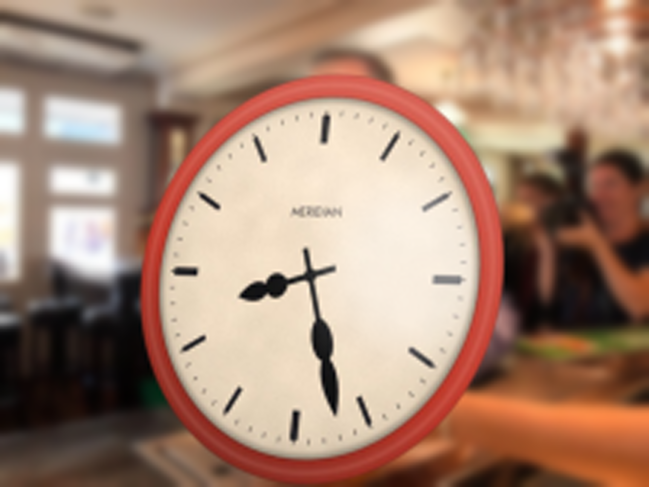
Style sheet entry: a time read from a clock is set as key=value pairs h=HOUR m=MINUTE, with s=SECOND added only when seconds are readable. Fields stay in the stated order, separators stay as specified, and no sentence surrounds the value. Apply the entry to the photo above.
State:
h=8 m=27
